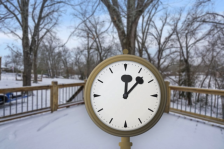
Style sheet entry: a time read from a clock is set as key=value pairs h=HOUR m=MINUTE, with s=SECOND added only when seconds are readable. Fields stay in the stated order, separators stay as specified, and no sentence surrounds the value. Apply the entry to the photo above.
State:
h=12 m=7
